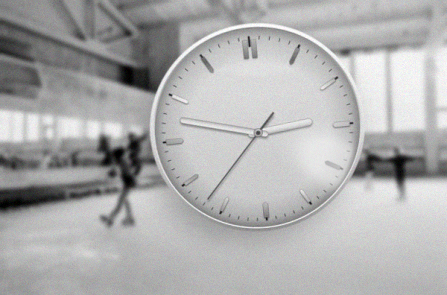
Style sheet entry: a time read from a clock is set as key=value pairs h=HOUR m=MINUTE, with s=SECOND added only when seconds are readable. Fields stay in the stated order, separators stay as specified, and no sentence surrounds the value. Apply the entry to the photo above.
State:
h=2 m=47 s=37
